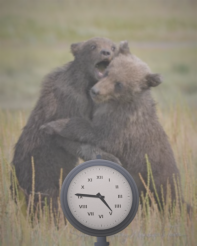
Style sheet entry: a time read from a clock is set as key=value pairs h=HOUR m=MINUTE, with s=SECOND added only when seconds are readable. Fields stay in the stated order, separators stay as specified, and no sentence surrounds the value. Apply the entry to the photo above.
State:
h=4 m=46
